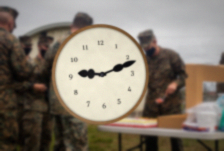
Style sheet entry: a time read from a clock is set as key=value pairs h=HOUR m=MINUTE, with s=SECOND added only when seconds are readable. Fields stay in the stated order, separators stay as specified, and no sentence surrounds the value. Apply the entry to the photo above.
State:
h=9 m=12
